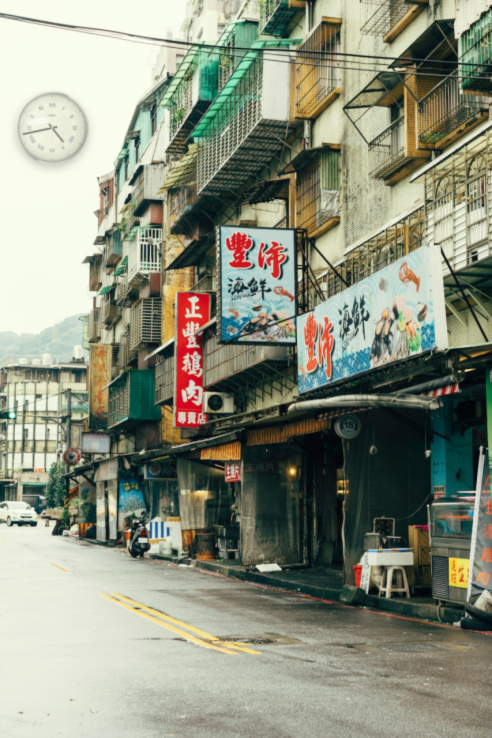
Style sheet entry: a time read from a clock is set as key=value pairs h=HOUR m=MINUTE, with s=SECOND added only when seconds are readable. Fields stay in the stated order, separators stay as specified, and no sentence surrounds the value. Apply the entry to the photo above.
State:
h=4 m=43
